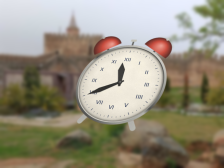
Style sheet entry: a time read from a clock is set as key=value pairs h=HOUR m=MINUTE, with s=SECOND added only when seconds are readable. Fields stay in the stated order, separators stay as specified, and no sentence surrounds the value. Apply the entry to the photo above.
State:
h=11 m=40
